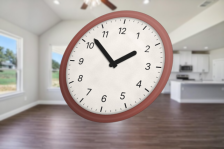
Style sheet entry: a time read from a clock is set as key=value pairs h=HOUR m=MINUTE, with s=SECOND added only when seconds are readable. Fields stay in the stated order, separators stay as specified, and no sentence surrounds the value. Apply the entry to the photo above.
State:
h=1 m=52
